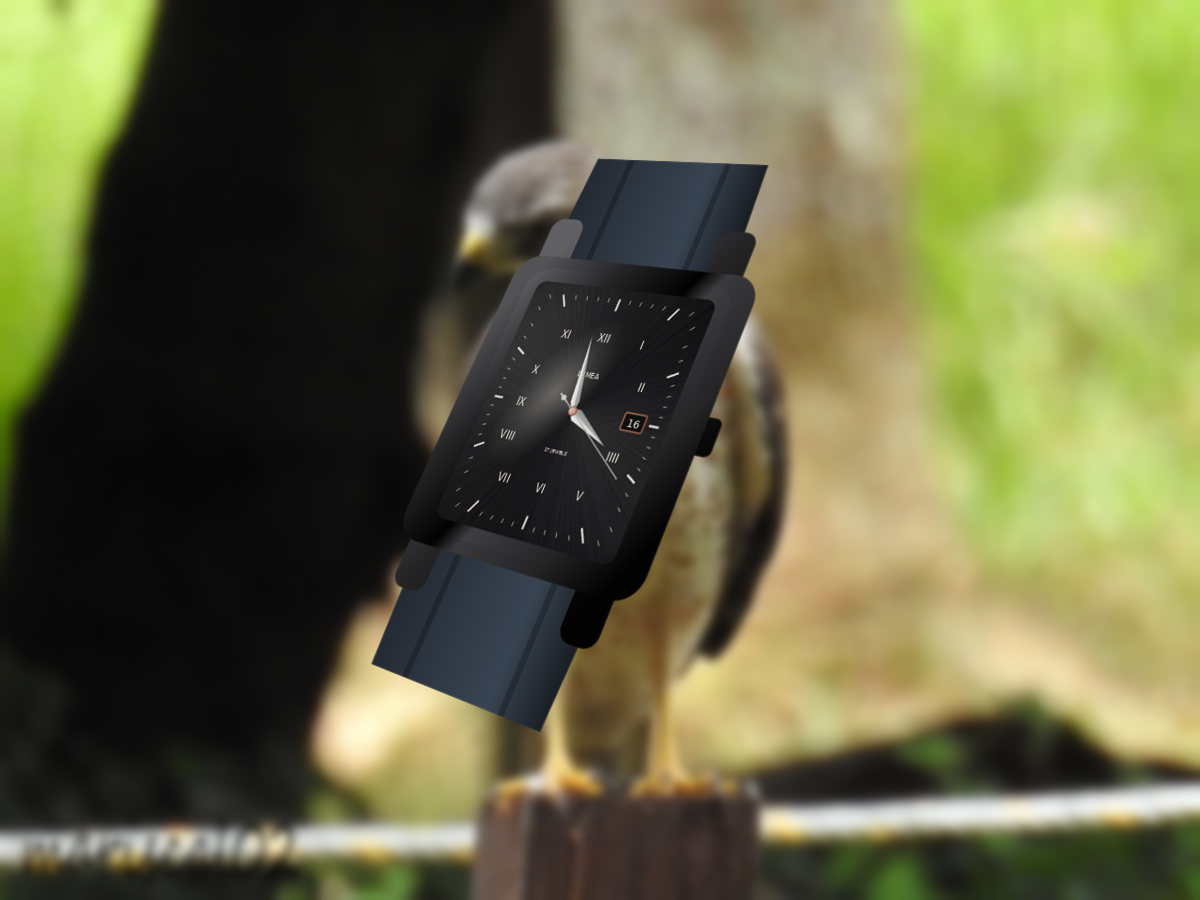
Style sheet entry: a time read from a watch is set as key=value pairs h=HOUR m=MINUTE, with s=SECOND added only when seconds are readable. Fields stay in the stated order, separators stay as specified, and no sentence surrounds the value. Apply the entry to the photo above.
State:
h=3 m=58 s=21
